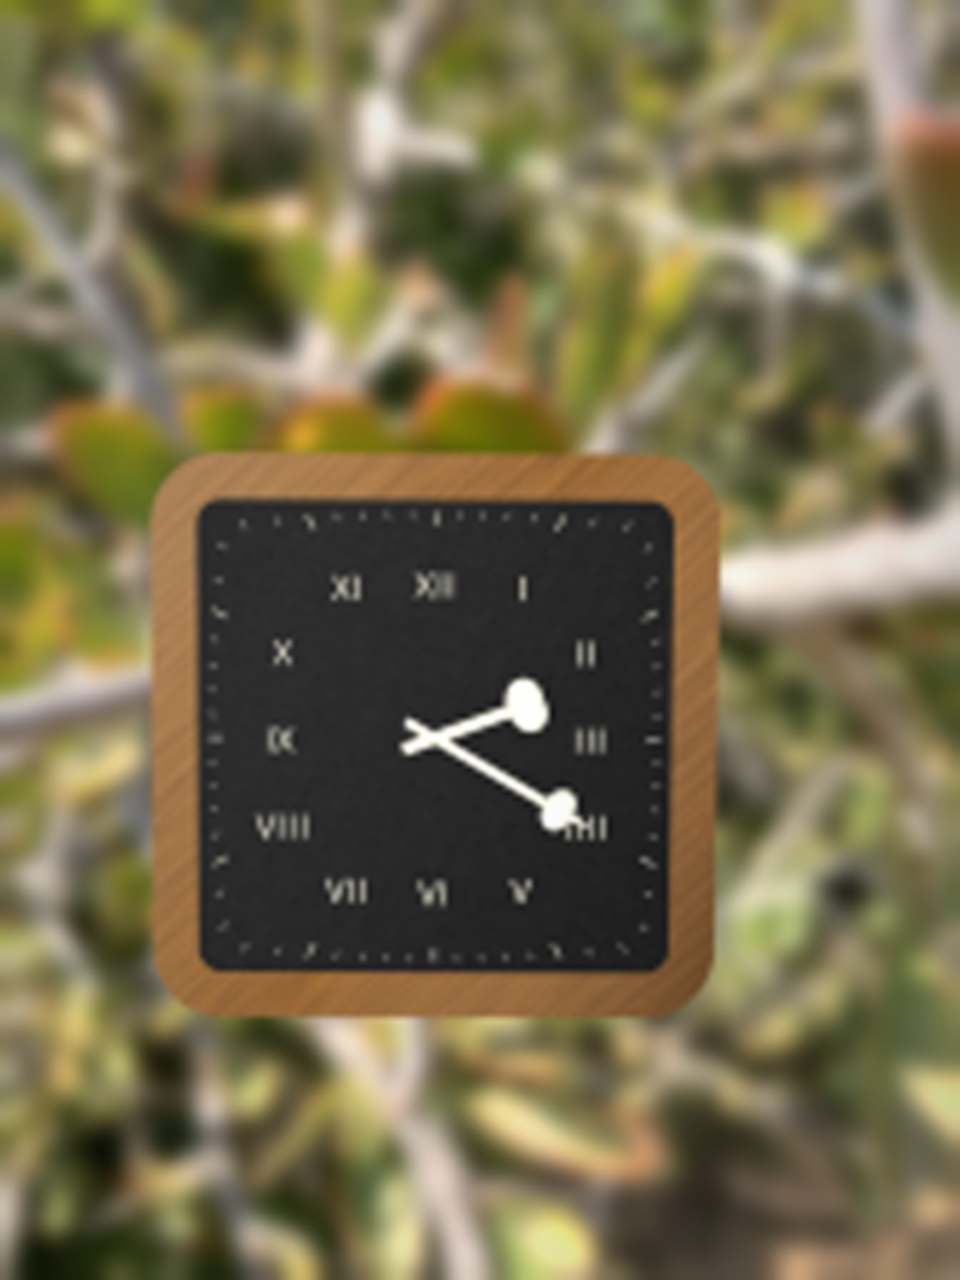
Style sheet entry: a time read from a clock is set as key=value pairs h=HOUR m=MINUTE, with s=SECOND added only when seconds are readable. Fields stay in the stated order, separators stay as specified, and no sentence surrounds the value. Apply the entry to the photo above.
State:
h=2 m=20
